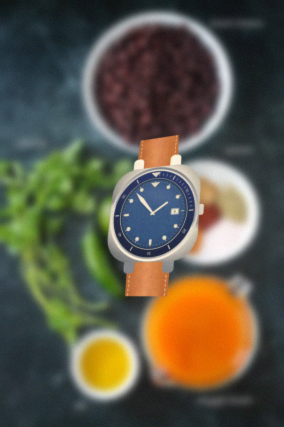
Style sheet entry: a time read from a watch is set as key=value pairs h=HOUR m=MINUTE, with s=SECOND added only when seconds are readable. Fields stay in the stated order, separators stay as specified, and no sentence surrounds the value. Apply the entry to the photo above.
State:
h=1 m=53
